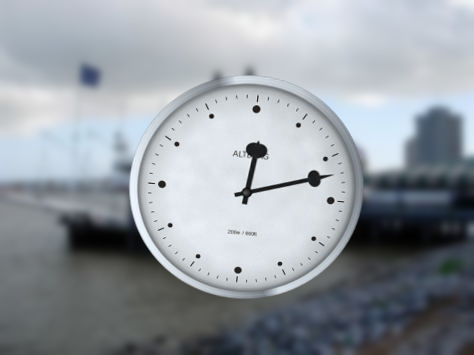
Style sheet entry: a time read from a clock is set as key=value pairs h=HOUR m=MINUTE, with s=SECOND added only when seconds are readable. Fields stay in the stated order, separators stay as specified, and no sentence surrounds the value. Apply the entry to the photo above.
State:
h=12 m=12
